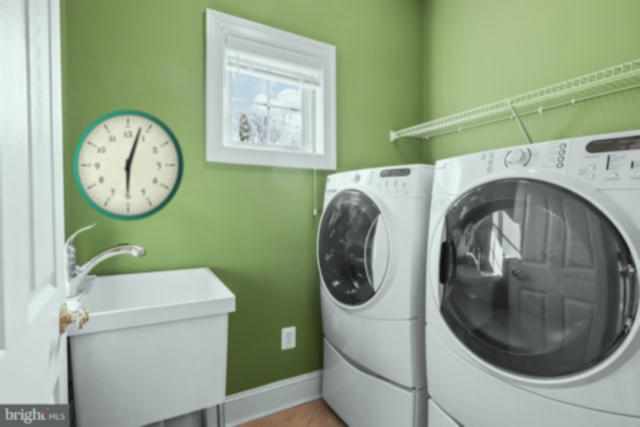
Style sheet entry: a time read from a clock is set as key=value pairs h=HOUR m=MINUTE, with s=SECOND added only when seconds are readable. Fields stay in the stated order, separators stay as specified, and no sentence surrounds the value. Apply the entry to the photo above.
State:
h=6 m=3
